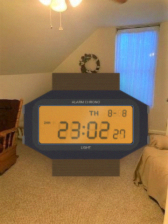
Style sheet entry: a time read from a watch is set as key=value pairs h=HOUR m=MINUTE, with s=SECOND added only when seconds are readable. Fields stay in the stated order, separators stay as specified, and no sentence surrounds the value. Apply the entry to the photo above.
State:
h=23 m=2 s=27
